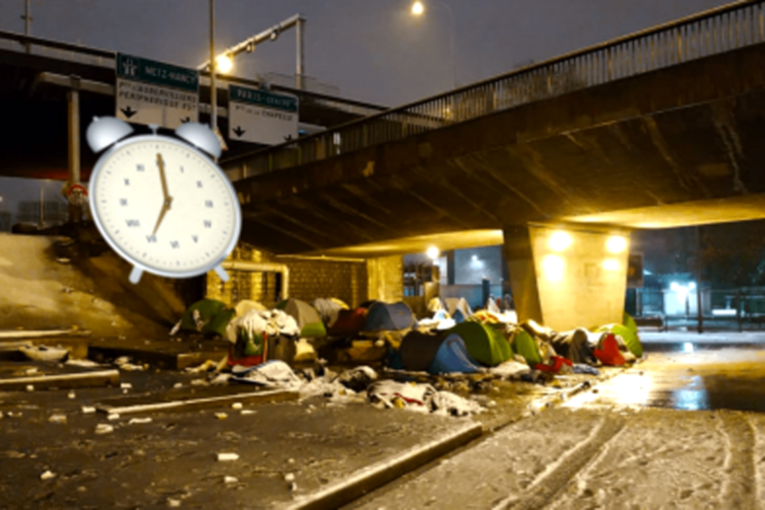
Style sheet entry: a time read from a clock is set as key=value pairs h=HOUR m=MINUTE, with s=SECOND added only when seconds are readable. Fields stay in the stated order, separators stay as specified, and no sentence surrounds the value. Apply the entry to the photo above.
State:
h=7 m=0
